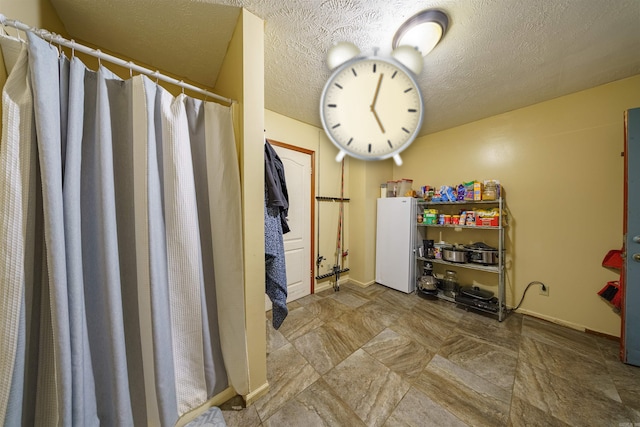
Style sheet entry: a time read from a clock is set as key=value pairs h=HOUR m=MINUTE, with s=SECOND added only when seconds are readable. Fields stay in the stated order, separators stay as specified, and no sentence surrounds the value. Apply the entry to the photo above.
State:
h=5 m=2
